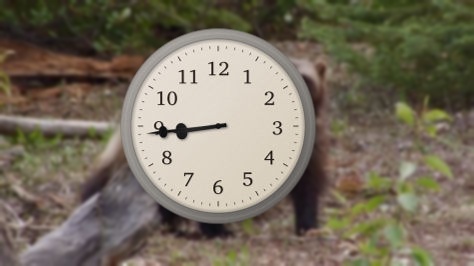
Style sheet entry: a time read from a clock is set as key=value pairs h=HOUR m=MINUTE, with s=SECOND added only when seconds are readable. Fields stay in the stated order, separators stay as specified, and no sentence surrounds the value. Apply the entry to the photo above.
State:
h=8 m=44
